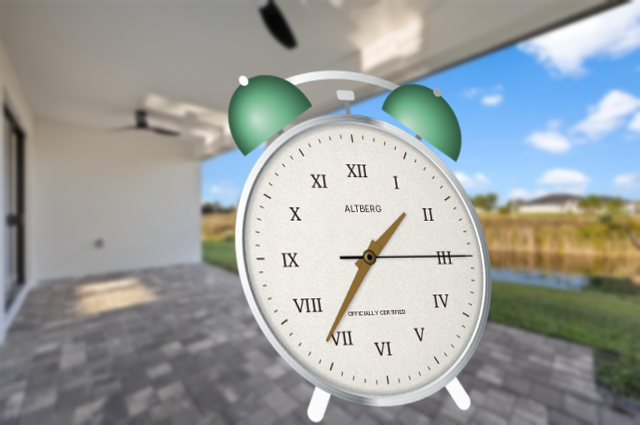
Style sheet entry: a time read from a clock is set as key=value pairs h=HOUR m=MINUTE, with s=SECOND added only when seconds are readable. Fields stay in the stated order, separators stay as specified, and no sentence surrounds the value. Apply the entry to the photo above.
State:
h=1 m=36 s=15
